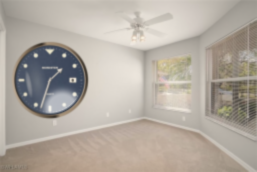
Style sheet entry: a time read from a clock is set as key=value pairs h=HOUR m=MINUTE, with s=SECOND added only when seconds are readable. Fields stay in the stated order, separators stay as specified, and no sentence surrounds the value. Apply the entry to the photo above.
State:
h=1 m=33
